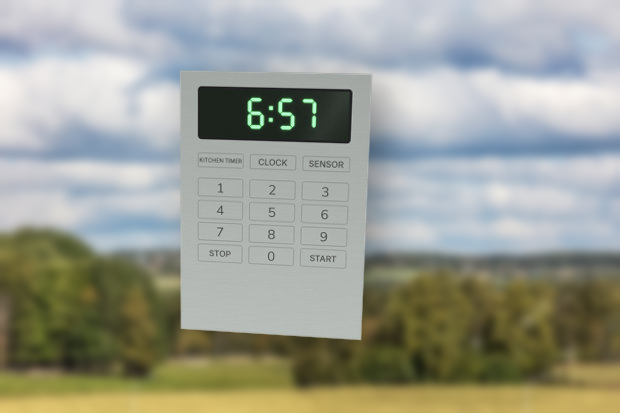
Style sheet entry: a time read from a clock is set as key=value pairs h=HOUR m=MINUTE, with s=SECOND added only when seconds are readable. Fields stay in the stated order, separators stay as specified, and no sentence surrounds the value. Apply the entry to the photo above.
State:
h=6 m=57
